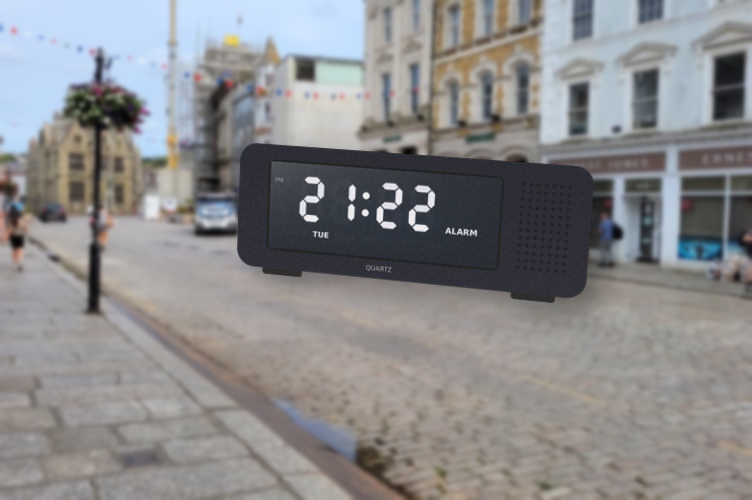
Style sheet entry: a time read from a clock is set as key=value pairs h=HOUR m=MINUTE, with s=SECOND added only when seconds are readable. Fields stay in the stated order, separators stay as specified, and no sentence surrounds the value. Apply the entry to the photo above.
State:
h=21 m=22
